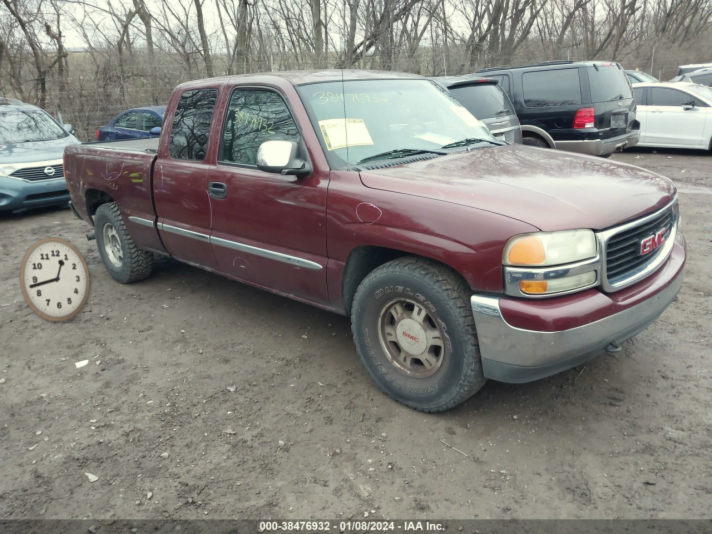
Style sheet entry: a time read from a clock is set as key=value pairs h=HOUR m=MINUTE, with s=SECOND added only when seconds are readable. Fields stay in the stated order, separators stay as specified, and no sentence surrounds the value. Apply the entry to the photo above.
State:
h=12 m=43
